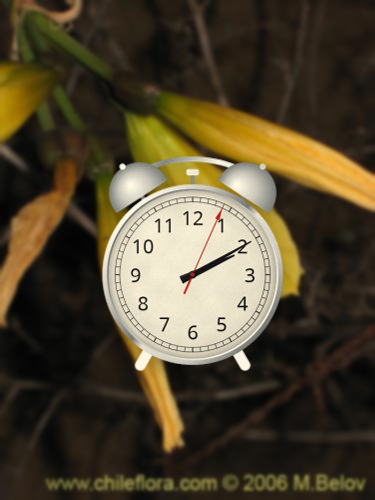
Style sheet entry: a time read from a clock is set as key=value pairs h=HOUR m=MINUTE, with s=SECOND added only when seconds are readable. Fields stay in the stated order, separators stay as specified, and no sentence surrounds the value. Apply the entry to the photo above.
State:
h=2 m=10 s=4
